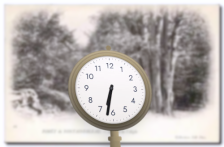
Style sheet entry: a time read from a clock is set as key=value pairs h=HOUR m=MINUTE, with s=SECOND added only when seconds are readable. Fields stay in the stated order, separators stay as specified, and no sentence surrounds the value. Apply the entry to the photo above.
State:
h=6 m=32
